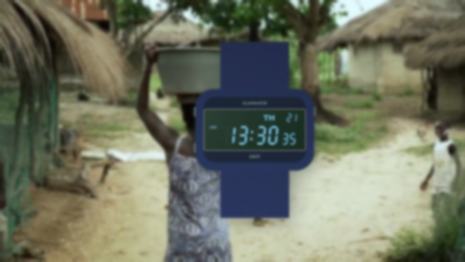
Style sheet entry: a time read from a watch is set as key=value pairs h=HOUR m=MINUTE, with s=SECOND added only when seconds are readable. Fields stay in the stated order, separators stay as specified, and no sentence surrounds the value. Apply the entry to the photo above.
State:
h=13 m=30 s=35
